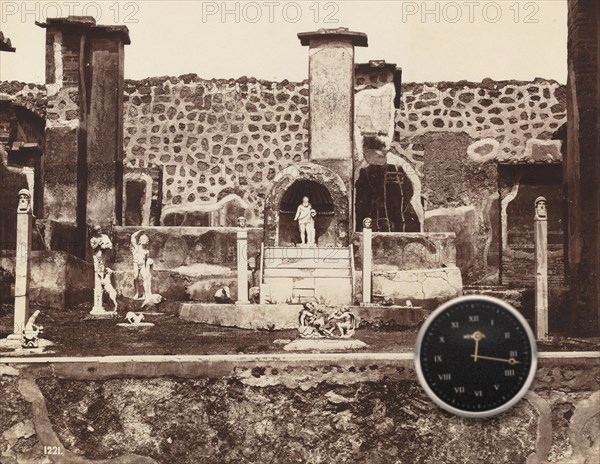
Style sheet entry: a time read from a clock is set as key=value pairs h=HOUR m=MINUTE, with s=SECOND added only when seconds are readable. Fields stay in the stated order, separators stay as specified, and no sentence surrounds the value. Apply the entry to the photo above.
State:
h=12 m=17
